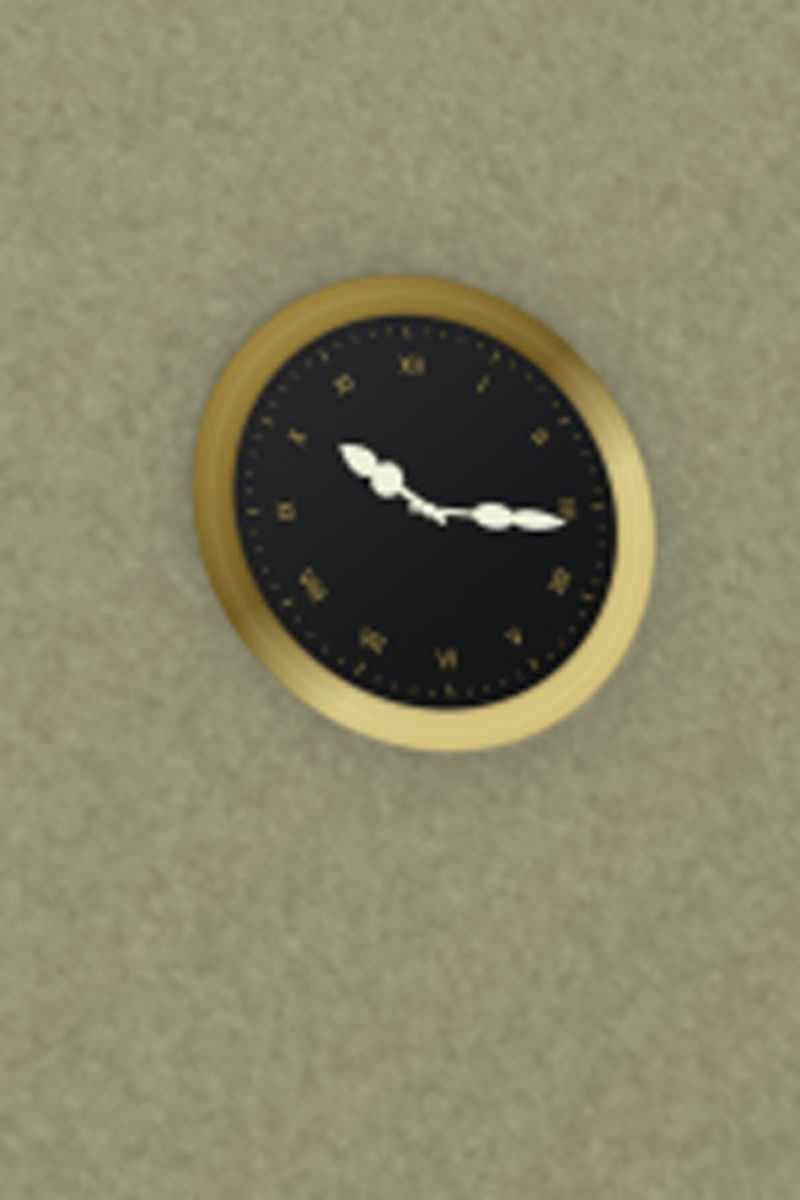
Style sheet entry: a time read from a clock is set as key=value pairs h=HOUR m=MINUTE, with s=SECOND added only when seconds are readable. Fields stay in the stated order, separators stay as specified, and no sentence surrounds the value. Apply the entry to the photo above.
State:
h=10 m=16
